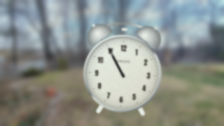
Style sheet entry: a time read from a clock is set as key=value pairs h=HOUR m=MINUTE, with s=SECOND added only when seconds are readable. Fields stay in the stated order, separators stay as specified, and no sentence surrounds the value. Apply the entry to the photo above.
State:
h=10 m=55
